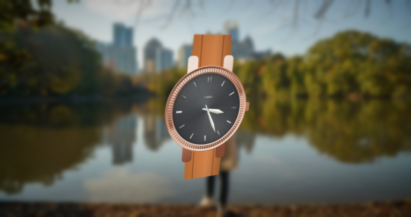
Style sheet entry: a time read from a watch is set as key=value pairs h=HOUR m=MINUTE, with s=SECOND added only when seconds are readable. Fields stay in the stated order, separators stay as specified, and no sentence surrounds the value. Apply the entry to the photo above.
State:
h=3 m=26
